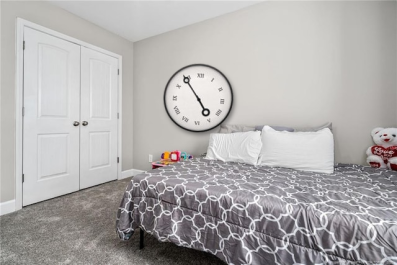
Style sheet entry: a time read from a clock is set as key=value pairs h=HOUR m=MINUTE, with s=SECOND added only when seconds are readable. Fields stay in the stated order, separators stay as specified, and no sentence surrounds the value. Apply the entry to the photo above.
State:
h=4 m=54
